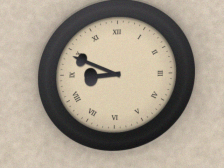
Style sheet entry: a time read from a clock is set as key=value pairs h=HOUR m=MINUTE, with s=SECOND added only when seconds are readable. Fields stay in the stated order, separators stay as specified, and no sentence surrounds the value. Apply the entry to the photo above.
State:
h=8 m=49
